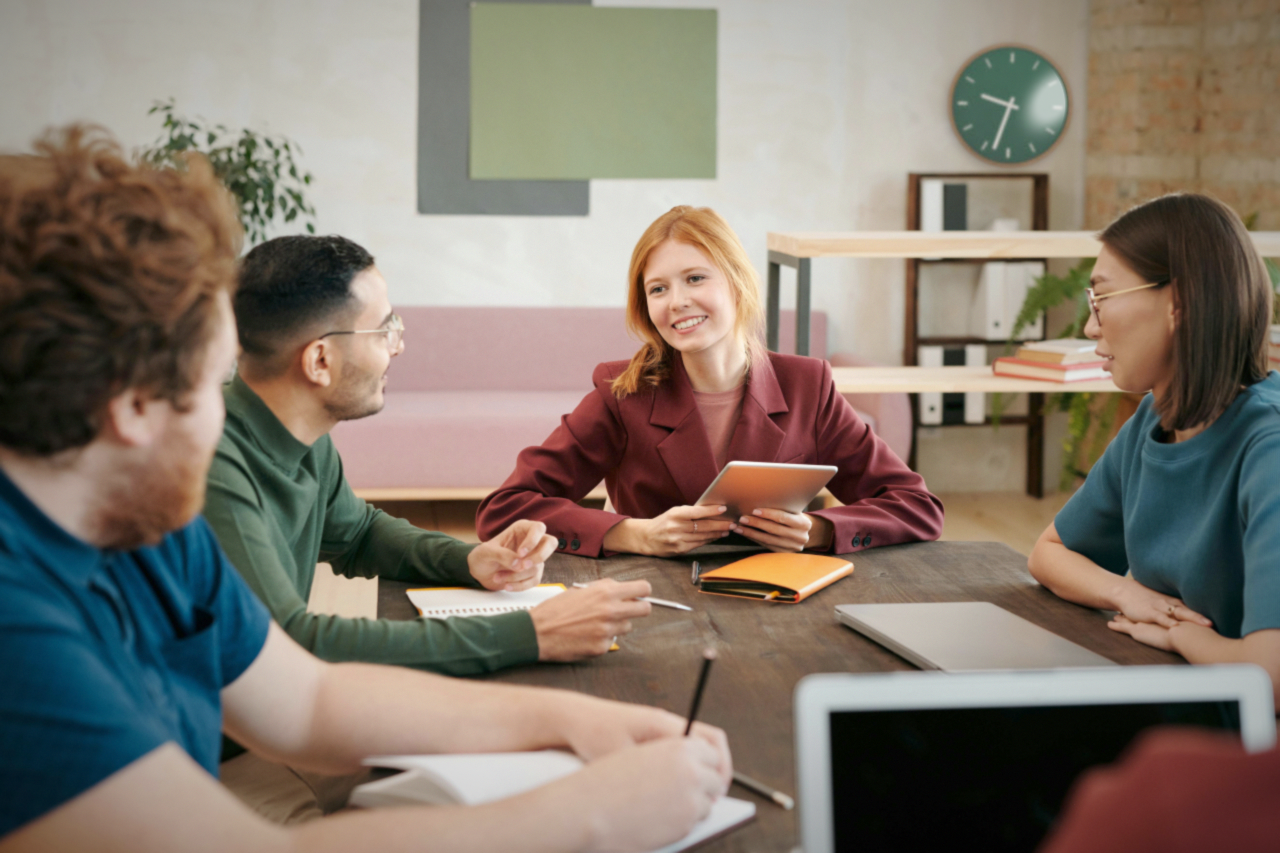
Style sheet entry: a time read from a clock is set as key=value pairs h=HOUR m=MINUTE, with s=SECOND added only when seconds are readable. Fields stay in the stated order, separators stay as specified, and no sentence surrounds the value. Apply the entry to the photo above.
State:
h=9 m=33
